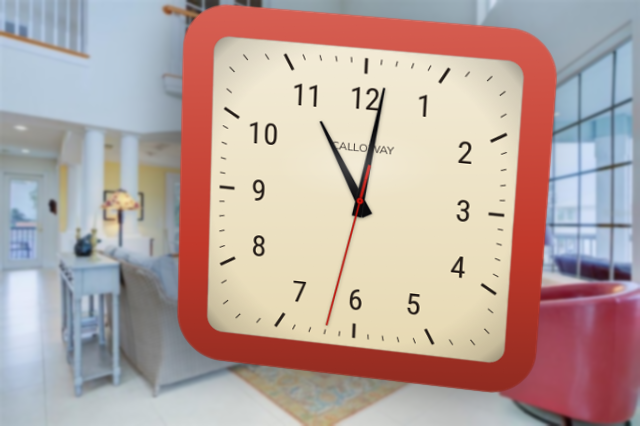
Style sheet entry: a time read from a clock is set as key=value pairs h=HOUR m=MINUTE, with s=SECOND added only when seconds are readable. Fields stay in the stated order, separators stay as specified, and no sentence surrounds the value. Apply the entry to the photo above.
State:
h=11 m=1 s=32
